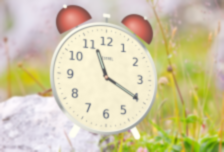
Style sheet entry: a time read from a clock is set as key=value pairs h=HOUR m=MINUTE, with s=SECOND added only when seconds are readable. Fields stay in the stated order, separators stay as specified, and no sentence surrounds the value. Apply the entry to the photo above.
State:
h=11 m=20
